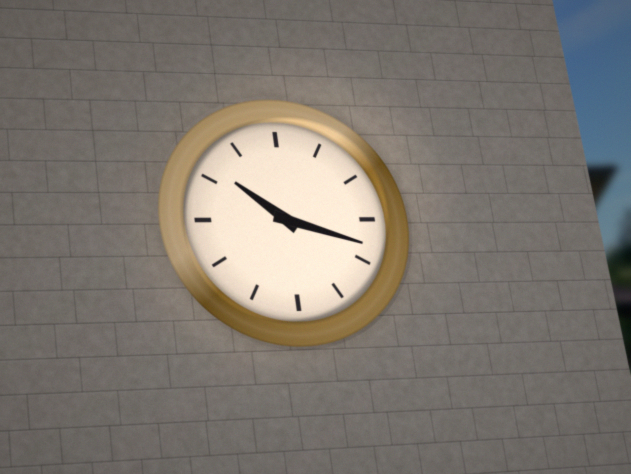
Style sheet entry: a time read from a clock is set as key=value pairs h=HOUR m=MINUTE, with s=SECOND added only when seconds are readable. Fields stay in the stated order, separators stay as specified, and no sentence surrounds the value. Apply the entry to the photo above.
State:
h=10 m=18
